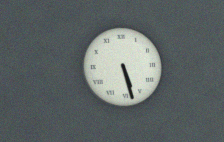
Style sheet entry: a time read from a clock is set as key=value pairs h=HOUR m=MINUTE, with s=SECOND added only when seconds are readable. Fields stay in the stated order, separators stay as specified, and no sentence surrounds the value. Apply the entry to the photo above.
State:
h=5 m=28
